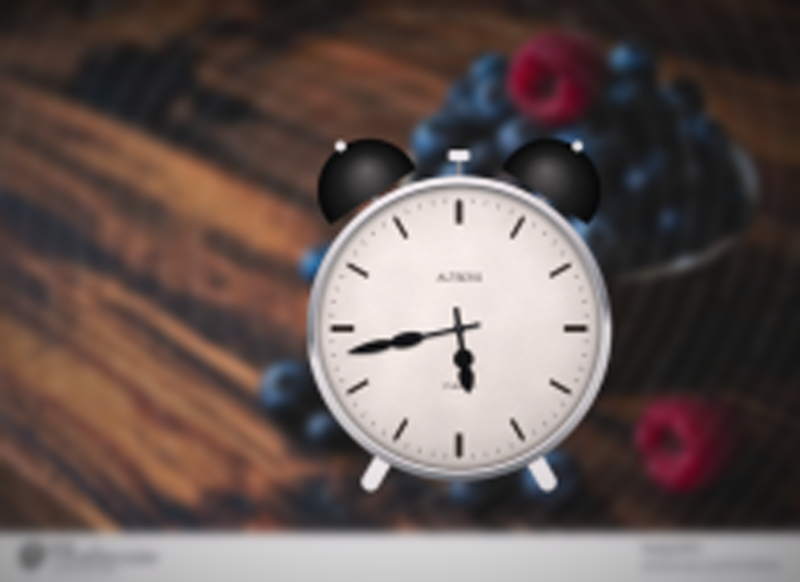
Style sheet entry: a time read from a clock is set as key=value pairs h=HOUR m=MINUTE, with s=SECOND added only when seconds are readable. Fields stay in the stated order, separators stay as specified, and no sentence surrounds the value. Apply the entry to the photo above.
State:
h=5 m=43
